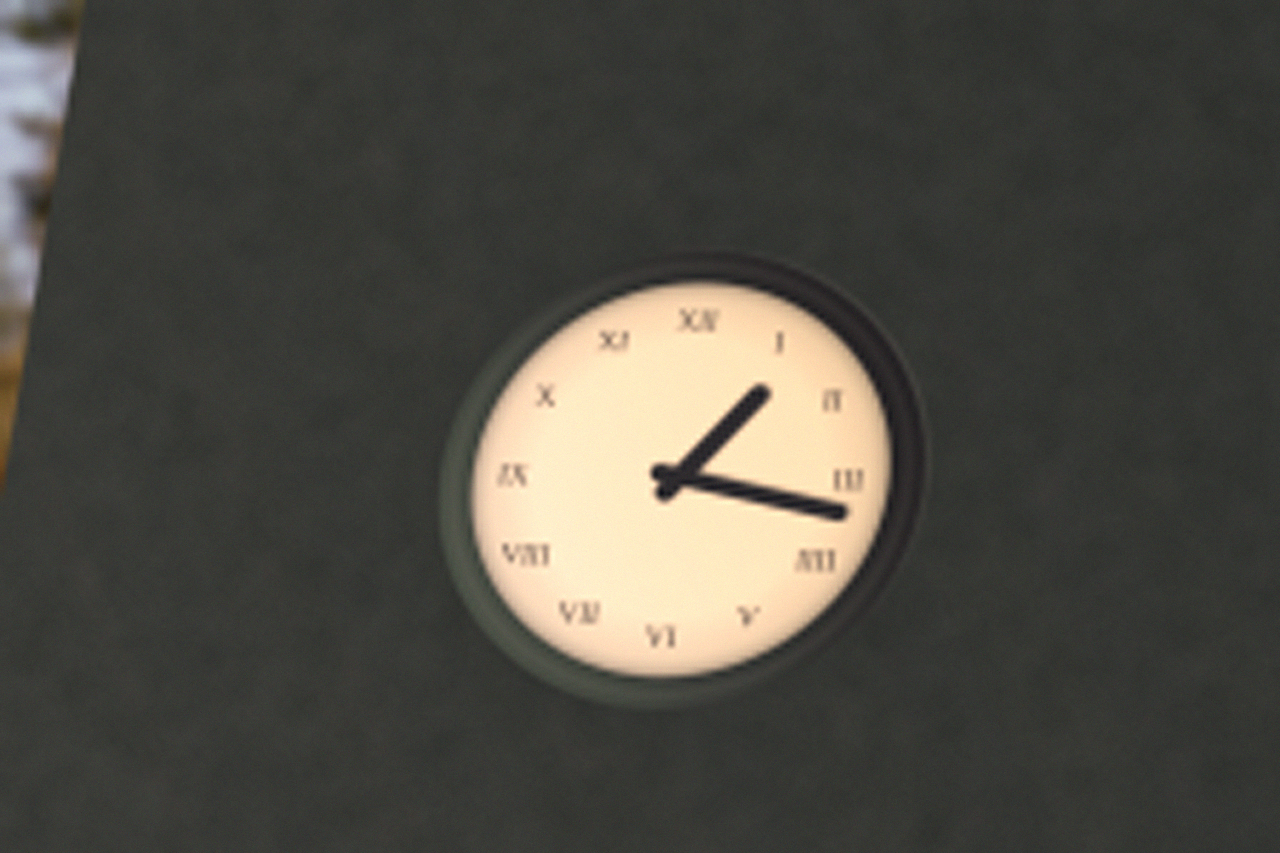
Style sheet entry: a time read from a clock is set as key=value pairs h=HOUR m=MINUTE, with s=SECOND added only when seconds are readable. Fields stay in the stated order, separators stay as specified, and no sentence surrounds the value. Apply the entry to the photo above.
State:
h=1 m=17
